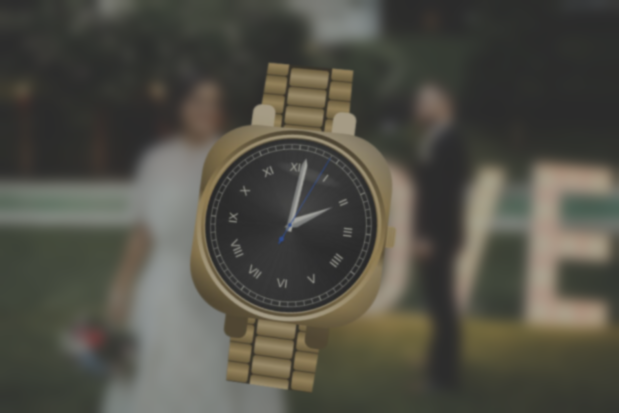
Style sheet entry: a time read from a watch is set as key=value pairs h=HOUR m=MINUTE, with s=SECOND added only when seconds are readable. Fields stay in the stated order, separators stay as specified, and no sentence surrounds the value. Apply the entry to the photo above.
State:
h=2 m=1 s=4
